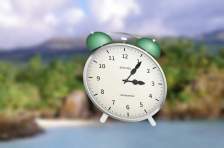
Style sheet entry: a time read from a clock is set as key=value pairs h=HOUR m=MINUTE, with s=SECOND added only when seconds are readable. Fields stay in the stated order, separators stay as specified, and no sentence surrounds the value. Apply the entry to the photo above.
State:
h=3 m=6
